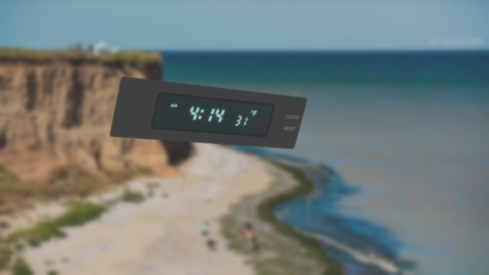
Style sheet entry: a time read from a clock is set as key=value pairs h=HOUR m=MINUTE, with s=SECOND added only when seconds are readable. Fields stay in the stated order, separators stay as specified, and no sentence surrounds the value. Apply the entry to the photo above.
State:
h=4 m=14
